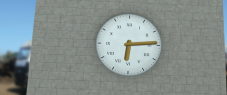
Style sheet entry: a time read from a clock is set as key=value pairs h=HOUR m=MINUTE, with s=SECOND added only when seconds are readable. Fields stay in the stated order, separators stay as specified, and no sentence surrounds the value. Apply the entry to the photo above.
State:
h=6 m=14
